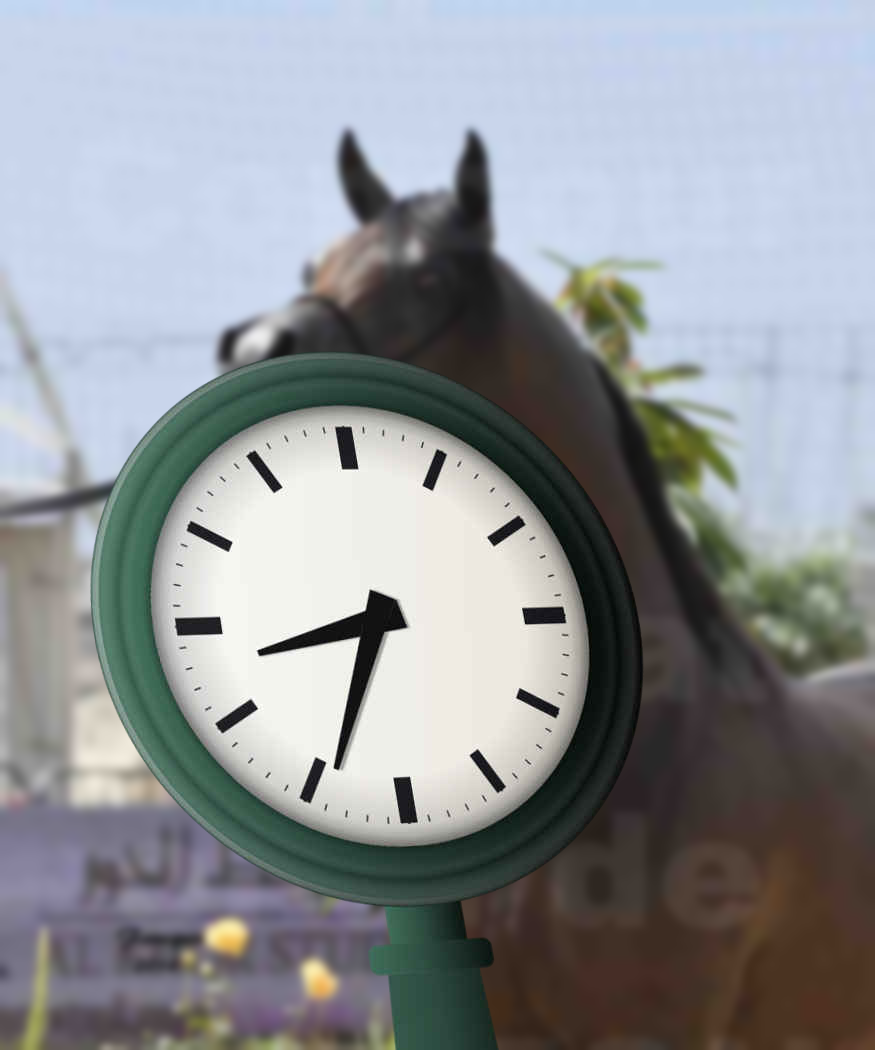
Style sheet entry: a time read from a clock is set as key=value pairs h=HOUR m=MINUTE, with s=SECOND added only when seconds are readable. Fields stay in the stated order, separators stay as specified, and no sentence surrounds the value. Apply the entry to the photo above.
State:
h=8 m=34
